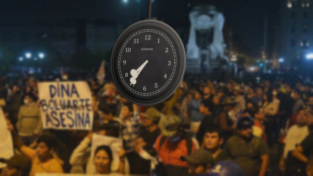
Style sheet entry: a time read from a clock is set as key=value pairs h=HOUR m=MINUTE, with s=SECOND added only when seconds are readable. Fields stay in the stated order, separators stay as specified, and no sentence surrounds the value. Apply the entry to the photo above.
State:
h=7 m=36
